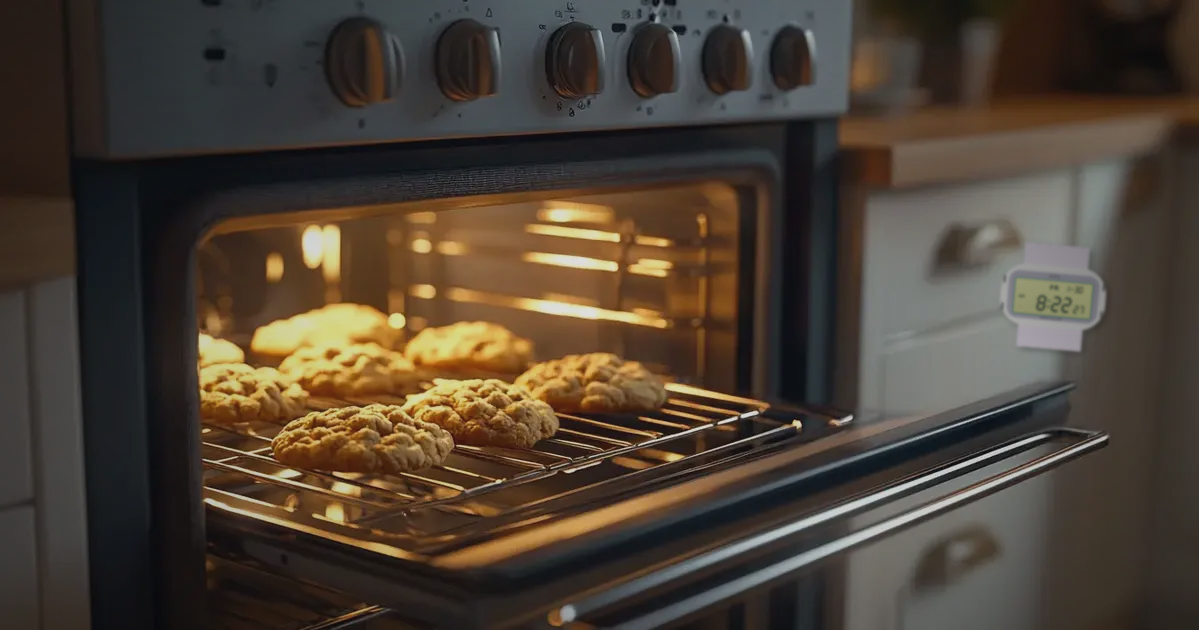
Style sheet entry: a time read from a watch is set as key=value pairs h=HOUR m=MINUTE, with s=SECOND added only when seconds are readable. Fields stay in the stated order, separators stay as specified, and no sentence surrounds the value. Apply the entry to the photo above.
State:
h=8 m=22
